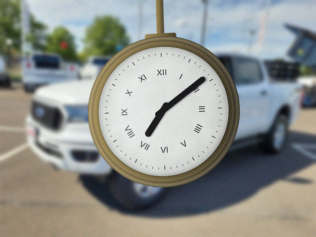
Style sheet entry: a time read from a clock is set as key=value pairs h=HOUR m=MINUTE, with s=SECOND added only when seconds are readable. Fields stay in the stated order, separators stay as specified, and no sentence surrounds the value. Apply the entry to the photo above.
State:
h=7 m=9
